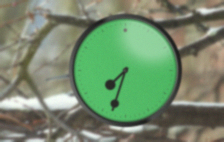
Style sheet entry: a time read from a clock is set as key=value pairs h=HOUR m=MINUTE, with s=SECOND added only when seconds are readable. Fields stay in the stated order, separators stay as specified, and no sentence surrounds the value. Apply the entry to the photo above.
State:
h=7 m=33
